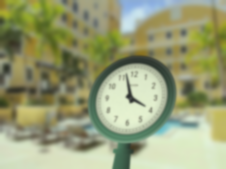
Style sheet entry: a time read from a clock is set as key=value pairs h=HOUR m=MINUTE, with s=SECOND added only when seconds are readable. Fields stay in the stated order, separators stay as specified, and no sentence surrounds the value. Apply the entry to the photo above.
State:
h=3 m=57
